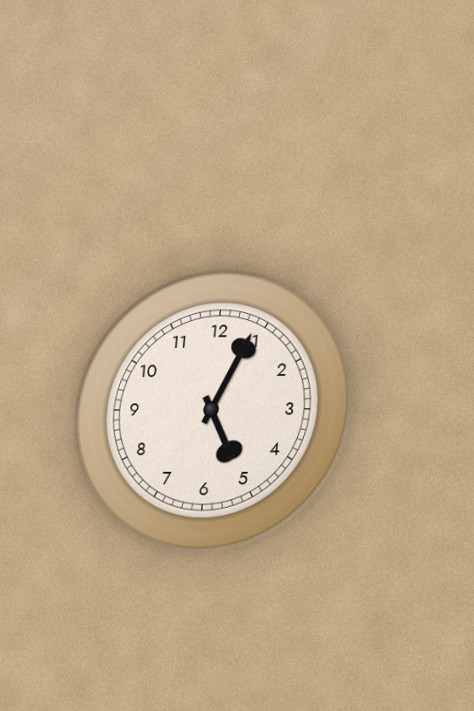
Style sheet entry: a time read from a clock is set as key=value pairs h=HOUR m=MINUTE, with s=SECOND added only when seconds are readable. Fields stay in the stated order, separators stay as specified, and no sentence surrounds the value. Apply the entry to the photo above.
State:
h=5 m=4
